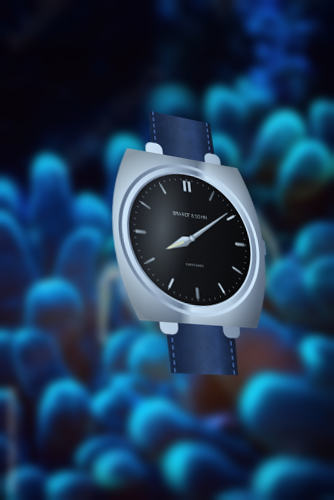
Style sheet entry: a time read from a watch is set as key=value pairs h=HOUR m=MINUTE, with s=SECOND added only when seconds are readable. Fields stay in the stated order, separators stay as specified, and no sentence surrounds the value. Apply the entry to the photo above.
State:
h=8 m=9
